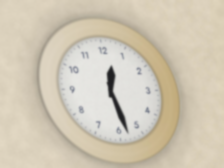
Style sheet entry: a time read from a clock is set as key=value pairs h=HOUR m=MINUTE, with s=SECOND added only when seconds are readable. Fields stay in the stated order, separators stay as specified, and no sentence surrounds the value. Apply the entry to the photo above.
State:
h=12 m=28
